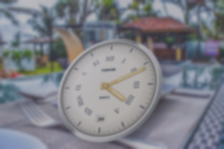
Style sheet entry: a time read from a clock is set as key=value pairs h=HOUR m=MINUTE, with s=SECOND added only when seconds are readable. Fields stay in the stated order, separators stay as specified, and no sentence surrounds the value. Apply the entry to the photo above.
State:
h=4 m=11
